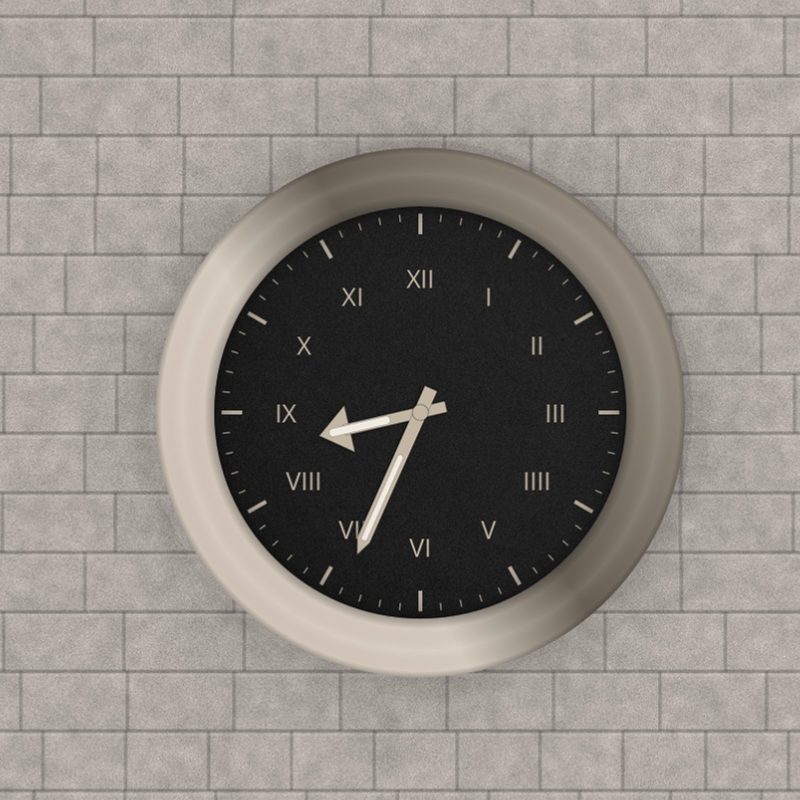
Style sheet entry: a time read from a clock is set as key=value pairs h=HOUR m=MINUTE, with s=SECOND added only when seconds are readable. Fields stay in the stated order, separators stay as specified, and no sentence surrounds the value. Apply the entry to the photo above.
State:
h=8 m=34
